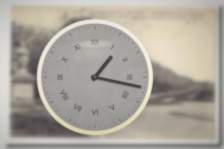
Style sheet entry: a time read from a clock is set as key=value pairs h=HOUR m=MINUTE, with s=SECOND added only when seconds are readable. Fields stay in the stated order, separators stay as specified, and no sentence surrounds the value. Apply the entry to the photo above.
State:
h=1 m=17
